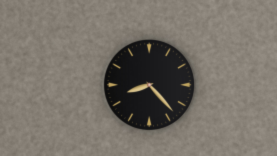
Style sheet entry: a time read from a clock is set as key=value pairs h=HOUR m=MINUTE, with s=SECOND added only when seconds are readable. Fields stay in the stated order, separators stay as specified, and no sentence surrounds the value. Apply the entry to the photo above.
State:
h=8 m=23
